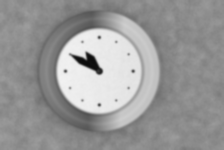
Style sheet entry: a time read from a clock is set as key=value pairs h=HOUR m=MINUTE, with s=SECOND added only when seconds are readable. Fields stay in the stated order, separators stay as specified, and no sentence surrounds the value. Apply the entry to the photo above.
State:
h=10 m=50
